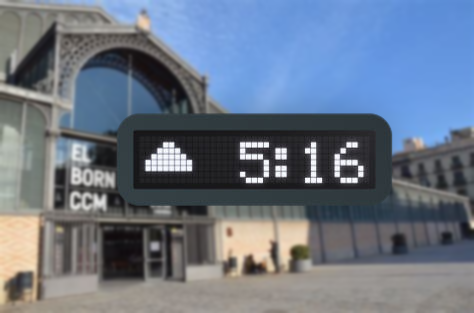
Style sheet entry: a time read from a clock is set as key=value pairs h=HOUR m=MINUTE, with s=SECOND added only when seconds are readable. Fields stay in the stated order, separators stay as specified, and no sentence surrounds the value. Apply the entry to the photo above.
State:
h=5 m=16
